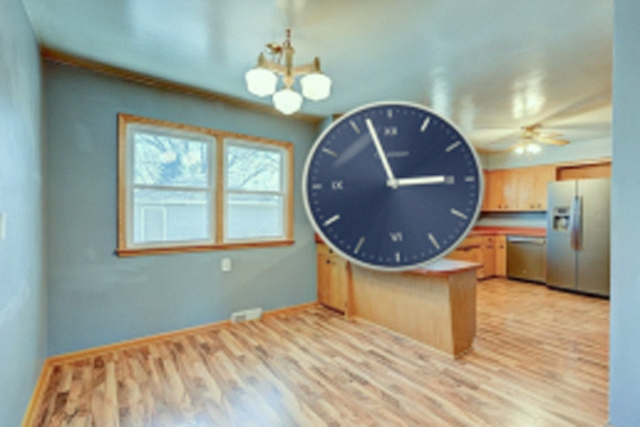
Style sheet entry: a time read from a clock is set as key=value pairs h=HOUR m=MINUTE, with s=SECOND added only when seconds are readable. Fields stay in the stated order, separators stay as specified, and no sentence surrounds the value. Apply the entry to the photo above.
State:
h=2 m=57
